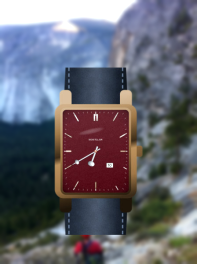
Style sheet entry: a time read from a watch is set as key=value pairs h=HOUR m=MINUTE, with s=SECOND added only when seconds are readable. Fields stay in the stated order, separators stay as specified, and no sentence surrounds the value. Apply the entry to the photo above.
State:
h=6 m=40
